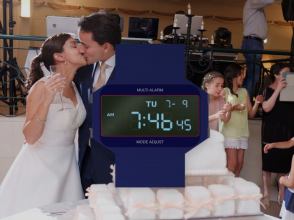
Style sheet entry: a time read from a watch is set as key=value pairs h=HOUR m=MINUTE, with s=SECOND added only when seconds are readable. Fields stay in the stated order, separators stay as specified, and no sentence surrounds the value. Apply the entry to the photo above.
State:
h=7 m=46 s=45
